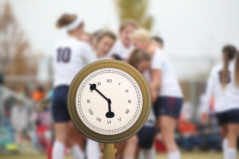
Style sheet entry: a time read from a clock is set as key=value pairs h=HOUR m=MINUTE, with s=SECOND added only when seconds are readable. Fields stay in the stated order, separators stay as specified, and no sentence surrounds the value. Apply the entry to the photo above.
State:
h=5 m=52
